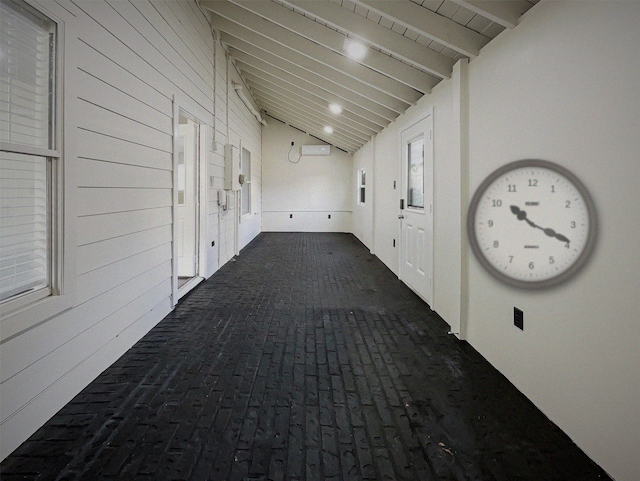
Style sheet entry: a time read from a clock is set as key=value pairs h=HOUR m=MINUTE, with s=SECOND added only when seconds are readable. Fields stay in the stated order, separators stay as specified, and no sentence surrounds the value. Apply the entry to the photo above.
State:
h=10 m=19
